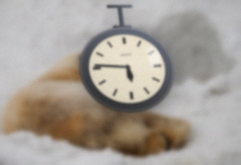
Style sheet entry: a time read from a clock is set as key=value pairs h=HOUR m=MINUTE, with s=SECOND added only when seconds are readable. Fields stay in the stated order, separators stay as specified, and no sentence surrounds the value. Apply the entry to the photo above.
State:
h=5 m=46
